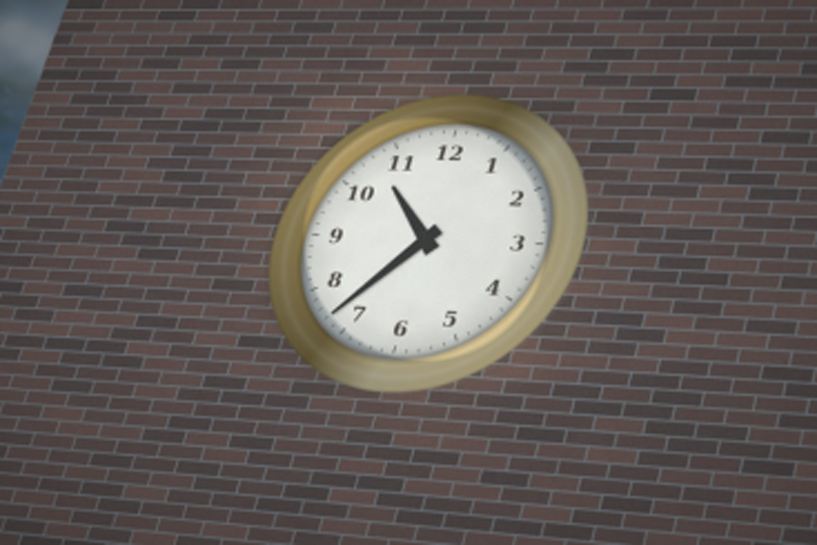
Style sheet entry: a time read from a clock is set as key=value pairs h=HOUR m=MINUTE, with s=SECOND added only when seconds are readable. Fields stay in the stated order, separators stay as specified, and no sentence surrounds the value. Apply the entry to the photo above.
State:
h=10 m=37
